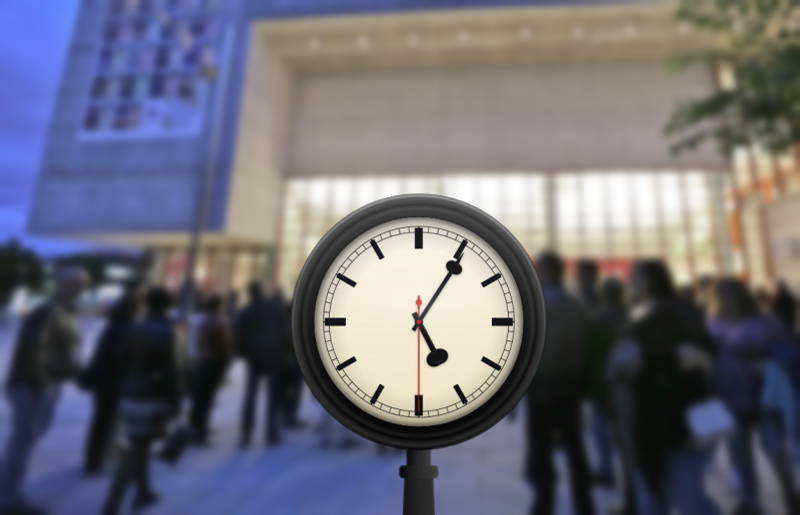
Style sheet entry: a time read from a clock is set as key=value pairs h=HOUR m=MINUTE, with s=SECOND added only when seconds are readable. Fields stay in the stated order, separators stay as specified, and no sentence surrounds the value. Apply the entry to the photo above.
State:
h=5 m=5 s=30
